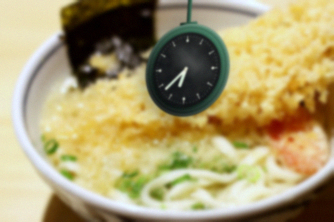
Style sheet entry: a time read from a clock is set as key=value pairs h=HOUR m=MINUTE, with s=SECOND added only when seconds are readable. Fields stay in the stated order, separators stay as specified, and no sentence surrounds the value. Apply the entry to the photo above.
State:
h=6 m=38
